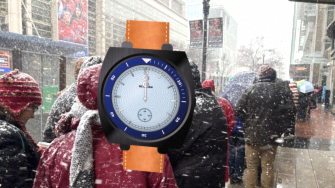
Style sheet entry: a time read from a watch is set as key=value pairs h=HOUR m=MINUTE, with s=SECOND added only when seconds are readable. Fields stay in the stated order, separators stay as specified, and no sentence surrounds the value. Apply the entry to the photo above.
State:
h=12 m=0
